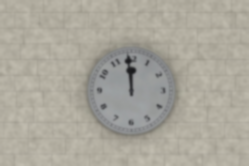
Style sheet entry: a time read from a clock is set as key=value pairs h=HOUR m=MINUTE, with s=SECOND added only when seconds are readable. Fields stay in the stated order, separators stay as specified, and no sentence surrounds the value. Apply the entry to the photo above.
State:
h=11 m=59
